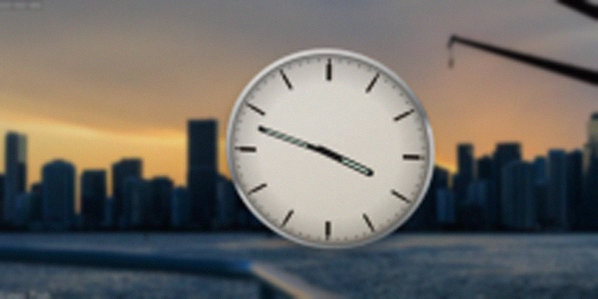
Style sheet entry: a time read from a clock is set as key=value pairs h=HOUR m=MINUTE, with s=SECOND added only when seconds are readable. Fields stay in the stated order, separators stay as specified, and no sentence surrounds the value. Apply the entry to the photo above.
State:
h=3 m=48
